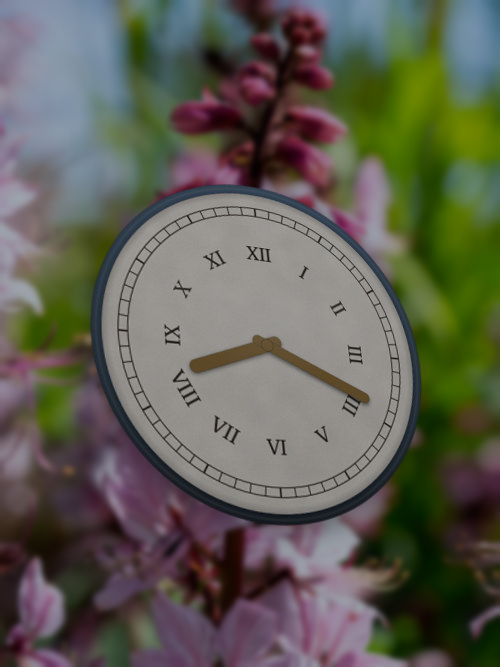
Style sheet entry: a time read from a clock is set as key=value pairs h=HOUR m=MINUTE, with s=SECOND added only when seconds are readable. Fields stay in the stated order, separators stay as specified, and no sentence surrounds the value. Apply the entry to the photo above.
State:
h=8 m=19
